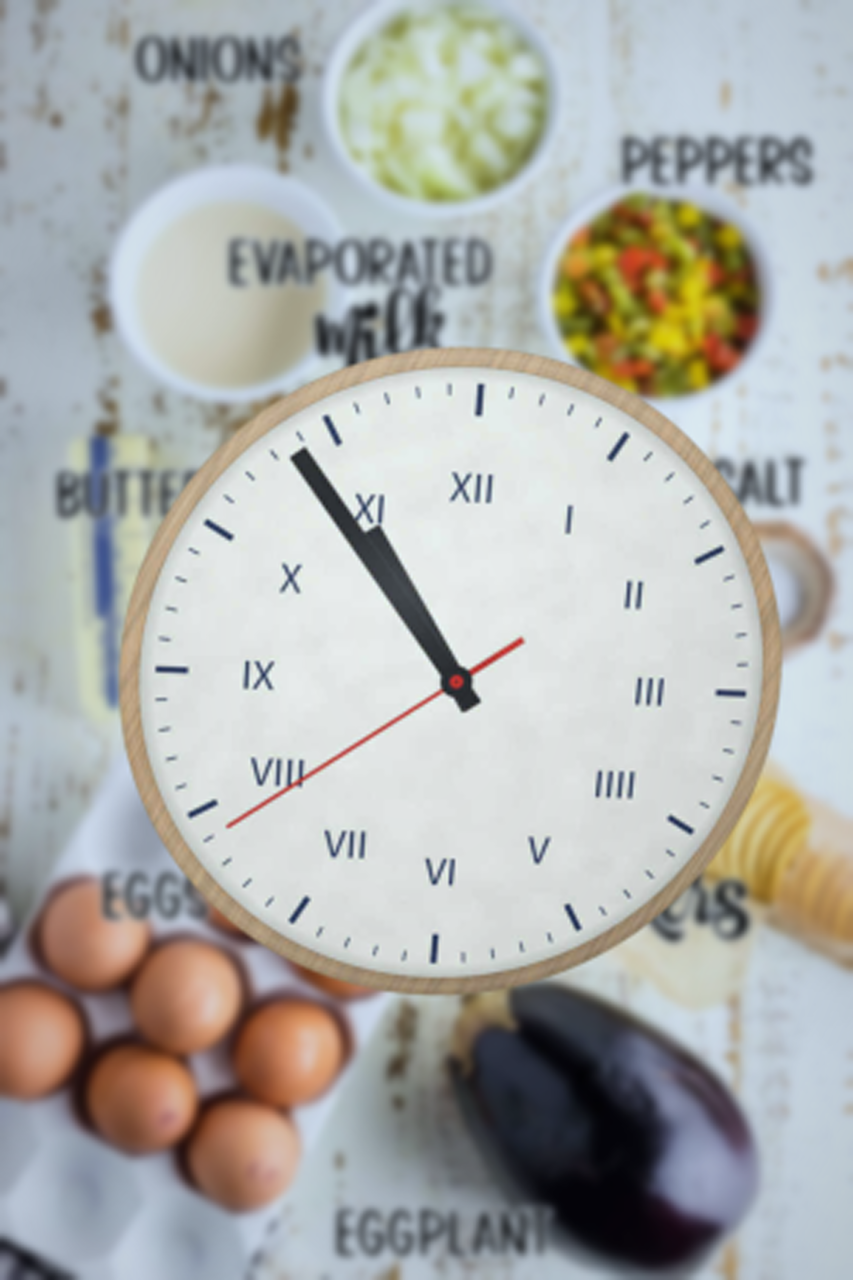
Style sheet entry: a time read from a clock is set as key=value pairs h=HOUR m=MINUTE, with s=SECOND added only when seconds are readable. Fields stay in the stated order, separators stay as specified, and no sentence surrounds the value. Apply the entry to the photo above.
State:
h=10 m=53 s=39
